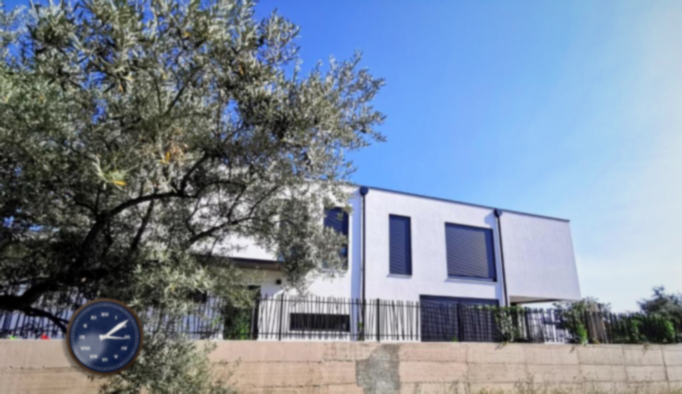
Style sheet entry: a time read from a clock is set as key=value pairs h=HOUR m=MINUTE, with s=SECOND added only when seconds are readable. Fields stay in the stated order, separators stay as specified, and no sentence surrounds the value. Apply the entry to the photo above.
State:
h=3 m=9
